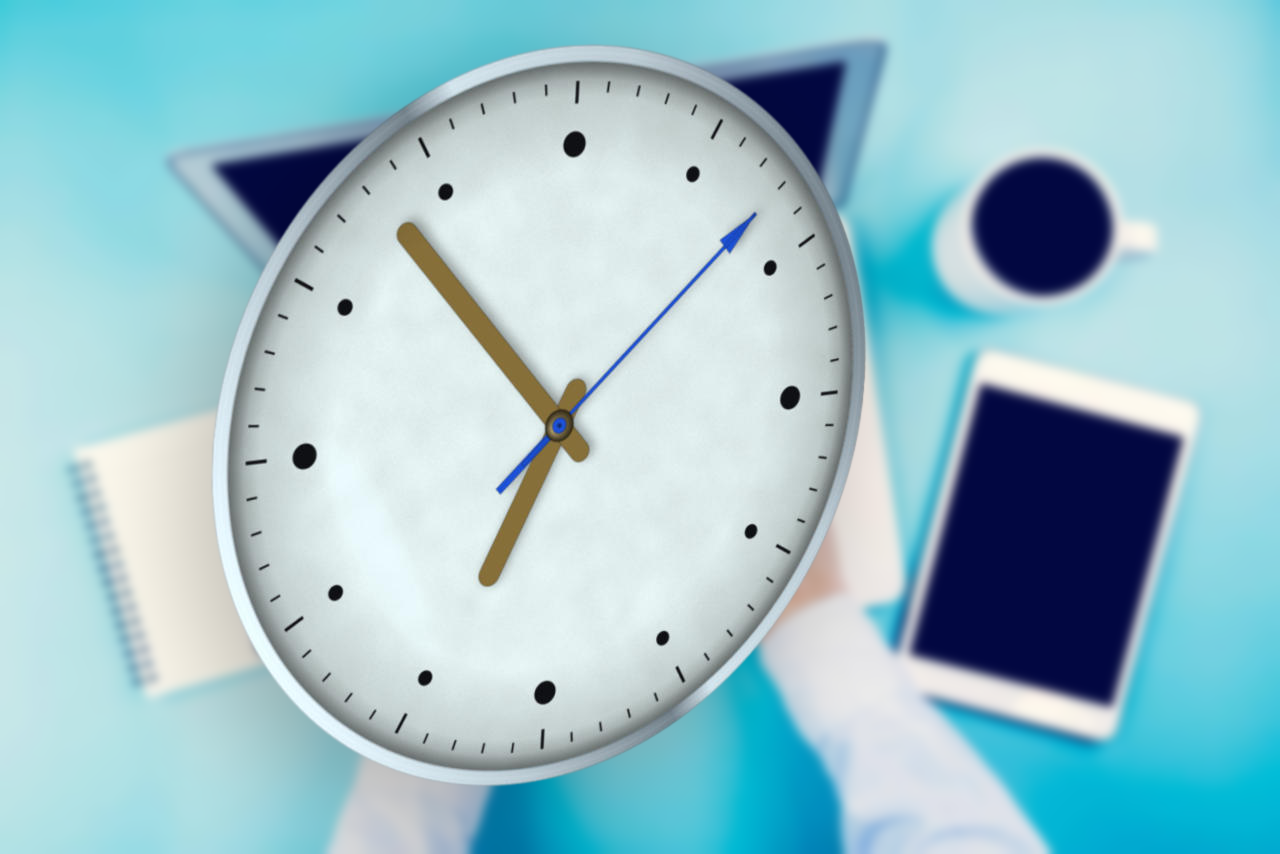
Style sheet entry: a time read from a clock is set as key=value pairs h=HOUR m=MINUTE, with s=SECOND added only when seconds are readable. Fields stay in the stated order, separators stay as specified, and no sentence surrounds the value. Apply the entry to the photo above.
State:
h=6 m=53 s=8
